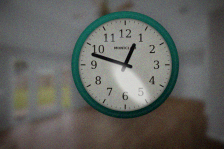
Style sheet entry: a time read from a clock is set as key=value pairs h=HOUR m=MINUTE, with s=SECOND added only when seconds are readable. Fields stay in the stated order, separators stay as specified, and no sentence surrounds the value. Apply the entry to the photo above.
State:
h=12 m=48
